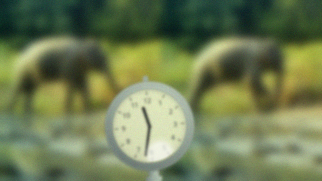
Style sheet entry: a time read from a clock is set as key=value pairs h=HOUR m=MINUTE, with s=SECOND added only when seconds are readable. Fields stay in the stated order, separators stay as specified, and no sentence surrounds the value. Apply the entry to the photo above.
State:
h=11 m=32
